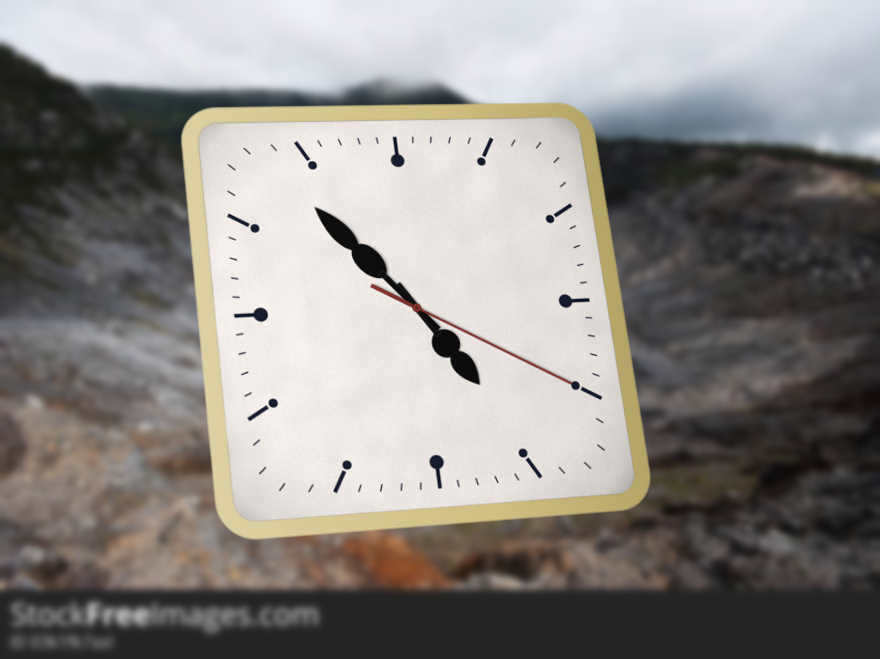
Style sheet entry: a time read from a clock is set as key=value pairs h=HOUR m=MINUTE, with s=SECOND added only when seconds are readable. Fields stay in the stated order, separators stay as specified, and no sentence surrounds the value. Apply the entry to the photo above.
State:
h=4 m=53 s=20
